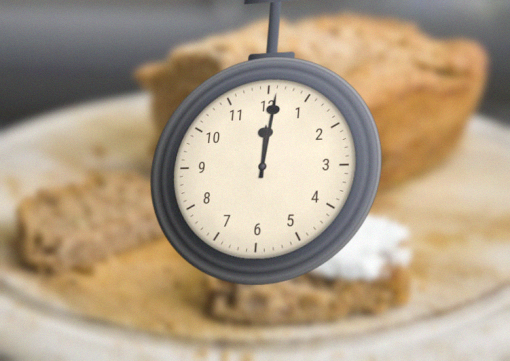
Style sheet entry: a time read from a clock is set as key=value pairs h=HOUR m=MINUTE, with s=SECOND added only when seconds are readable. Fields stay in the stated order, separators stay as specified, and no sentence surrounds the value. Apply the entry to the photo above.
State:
h=12 m=1
